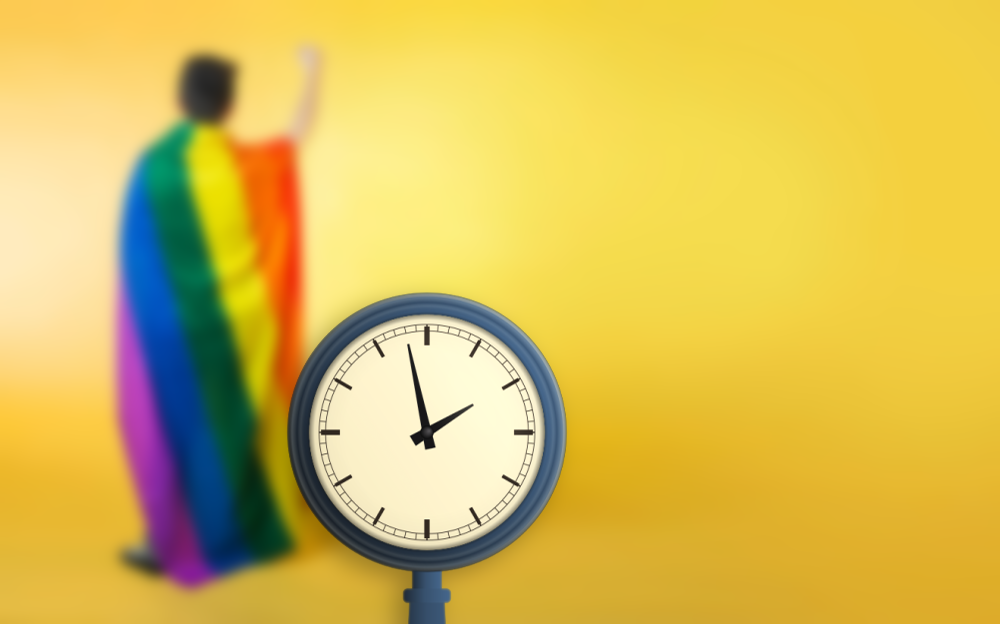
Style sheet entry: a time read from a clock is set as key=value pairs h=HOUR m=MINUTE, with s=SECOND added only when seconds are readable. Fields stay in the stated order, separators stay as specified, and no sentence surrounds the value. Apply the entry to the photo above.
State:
h=1 m=58
